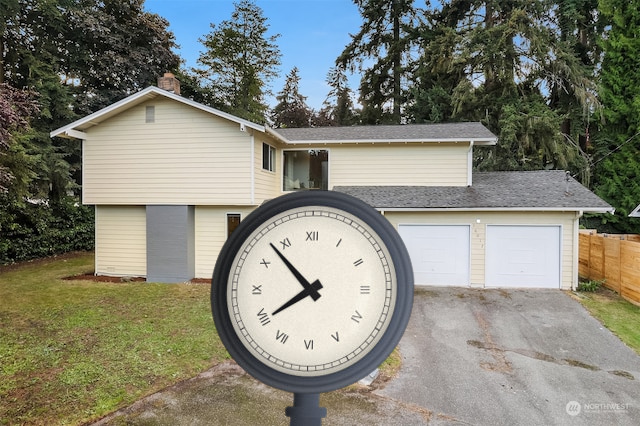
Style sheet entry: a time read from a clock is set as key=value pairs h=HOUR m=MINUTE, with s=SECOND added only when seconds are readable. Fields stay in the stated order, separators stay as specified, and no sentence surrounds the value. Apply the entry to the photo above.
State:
h=7 m=53
